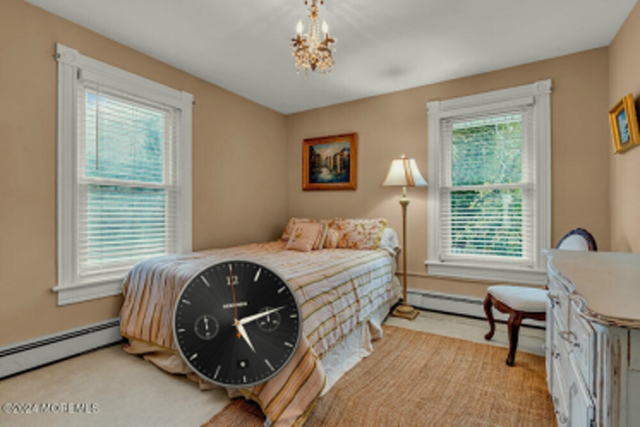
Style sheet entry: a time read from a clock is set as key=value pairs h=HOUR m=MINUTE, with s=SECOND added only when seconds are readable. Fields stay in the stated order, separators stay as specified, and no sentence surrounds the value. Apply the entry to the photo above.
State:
h=5 m=13
